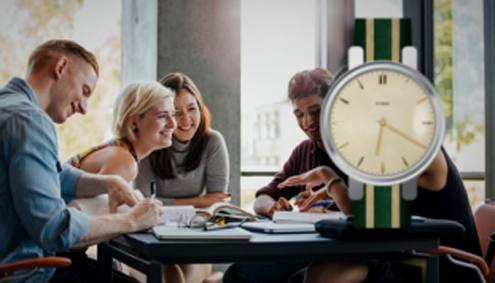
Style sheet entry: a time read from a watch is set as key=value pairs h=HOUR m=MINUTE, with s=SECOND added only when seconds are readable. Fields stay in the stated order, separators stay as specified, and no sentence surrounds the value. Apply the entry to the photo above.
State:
h=6 m=20
